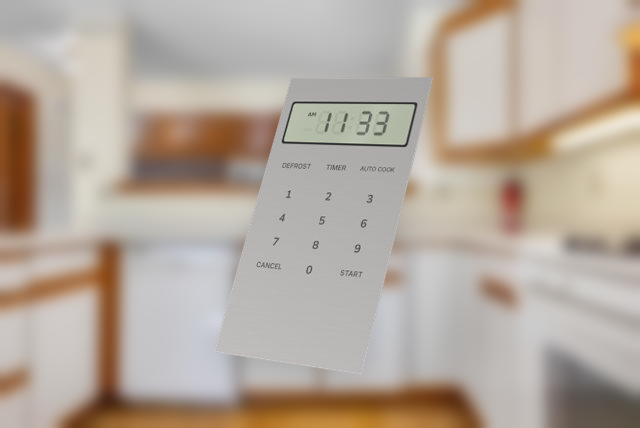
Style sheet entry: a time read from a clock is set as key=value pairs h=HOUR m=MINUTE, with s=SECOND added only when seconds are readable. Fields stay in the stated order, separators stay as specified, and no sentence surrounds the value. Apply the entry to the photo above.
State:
h=11 m=33
